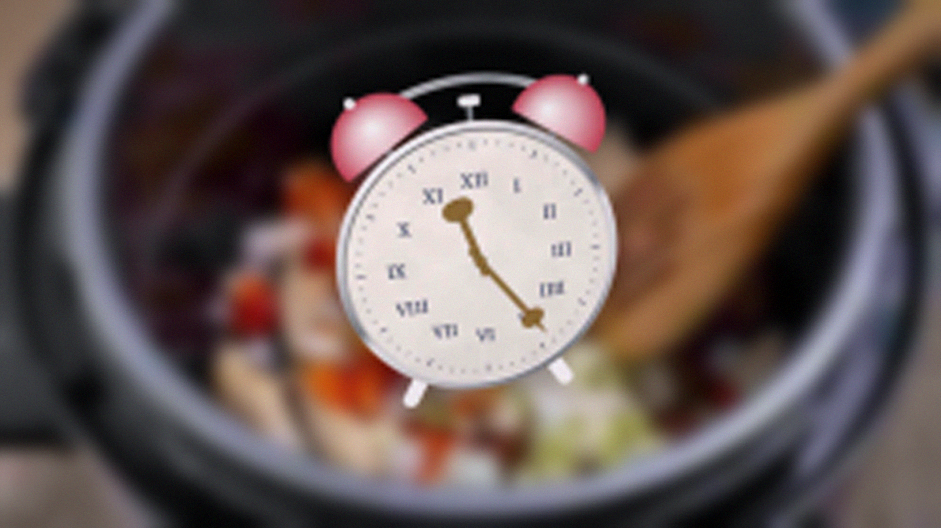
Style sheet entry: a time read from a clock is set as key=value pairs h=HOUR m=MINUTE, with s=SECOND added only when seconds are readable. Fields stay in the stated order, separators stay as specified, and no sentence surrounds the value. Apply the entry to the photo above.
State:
h=11 m=24
